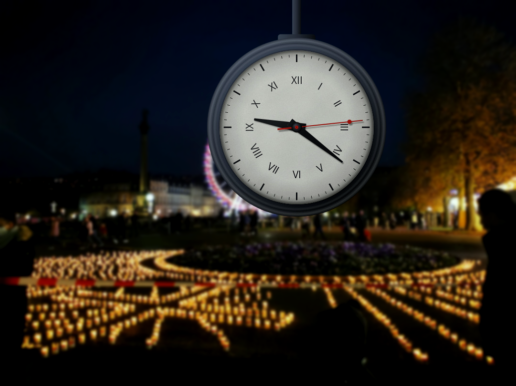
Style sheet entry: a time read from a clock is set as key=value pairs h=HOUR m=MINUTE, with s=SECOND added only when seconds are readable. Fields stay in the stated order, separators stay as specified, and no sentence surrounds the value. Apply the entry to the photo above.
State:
h=9 m=21 s=14
